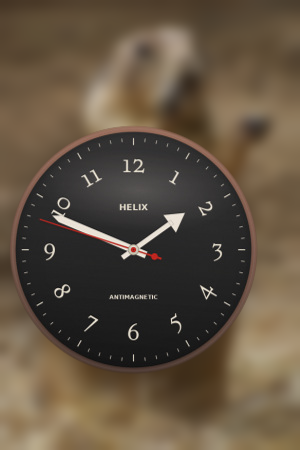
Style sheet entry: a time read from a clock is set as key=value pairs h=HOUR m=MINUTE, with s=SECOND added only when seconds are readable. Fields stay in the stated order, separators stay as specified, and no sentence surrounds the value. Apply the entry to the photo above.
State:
h=1 m=48 s=48
